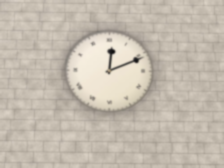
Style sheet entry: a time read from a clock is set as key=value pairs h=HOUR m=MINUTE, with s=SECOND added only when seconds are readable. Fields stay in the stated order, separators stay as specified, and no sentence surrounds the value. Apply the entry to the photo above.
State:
h=12 m=11
